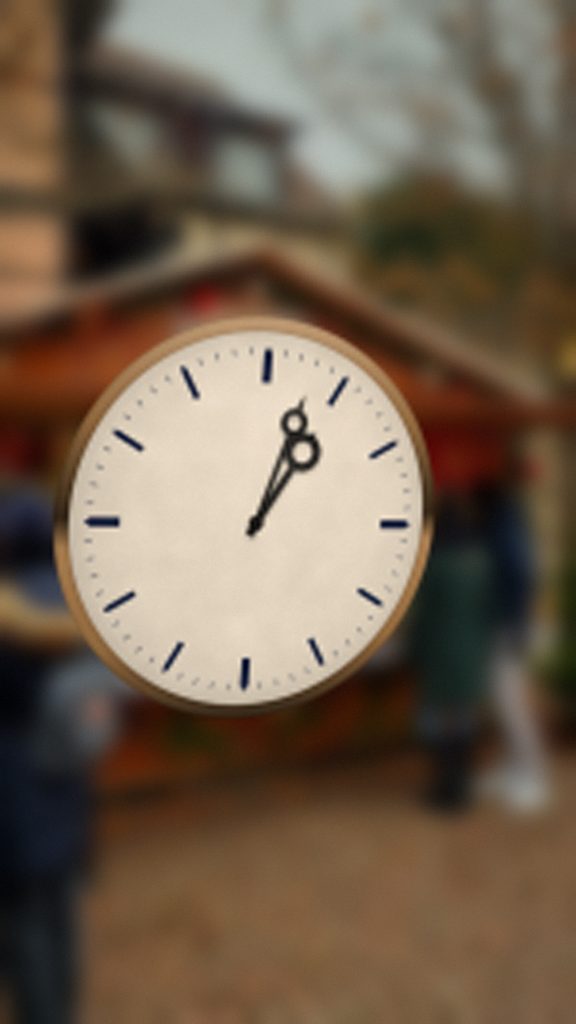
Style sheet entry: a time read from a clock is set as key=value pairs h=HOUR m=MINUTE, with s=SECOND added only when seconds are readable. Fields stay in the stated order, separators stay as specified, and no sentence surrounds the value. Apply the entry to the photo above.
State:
h=1 m=3
